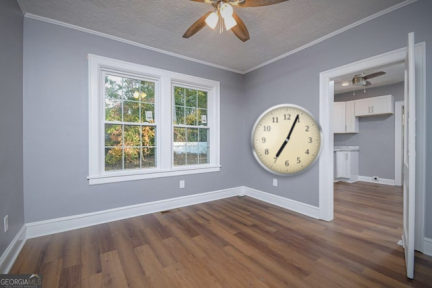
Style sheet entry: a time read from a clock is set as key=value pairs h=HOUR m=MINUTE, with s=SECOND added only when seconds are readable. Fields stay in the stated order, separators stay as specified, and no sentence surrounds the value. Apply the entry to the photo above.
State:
h=7 m=4
